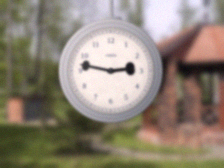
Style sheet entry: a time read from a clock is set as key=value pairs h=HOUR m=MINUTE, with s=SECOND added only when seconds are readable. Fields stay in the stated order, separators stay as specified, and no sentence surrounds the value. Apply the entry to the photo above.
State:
h=2 m=47
